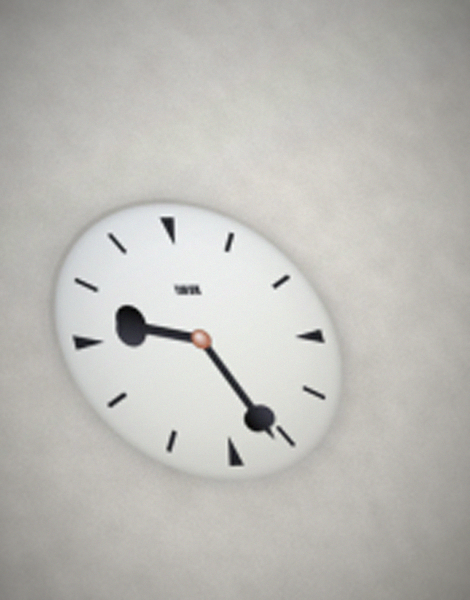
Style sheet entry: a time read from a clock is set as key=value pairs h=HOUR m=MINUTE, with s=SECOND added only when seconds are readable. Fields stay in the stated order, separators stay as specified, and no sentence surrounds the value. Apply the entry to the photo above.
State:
h=9 m=26
